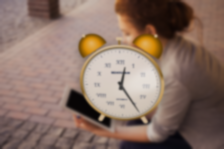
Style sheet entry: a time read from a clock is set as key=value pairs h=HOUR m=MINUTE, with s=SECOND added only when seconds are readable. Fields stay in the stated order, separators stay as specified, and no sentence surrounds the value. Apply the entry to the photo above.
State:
h=12 m=25
